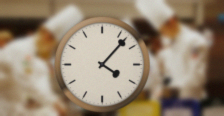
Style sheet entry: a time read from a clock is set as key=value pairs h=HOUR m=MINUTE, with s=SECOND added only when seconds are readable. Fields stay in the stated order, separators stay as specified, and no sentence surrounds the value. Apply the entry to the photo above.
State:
h=4 m=7
